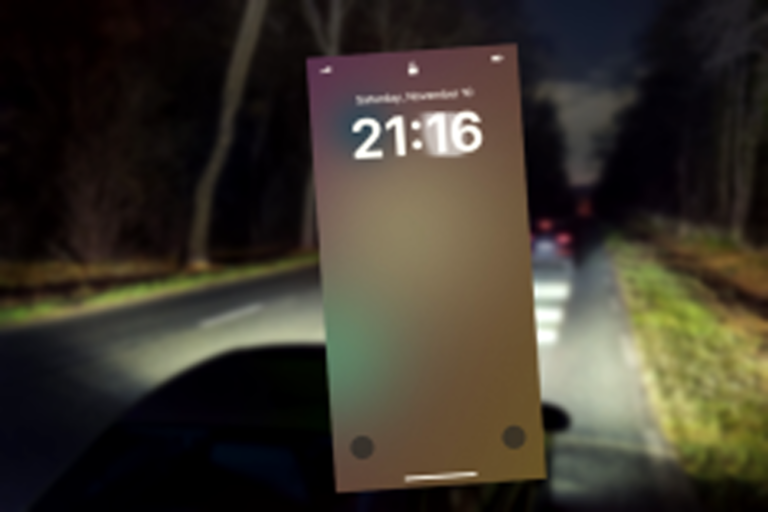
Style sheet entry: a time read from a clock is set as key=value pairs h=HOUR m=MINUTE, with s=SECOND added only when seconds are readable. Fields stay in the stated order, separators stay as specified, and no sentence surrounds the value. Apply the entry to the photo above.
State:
h=21 m=16
